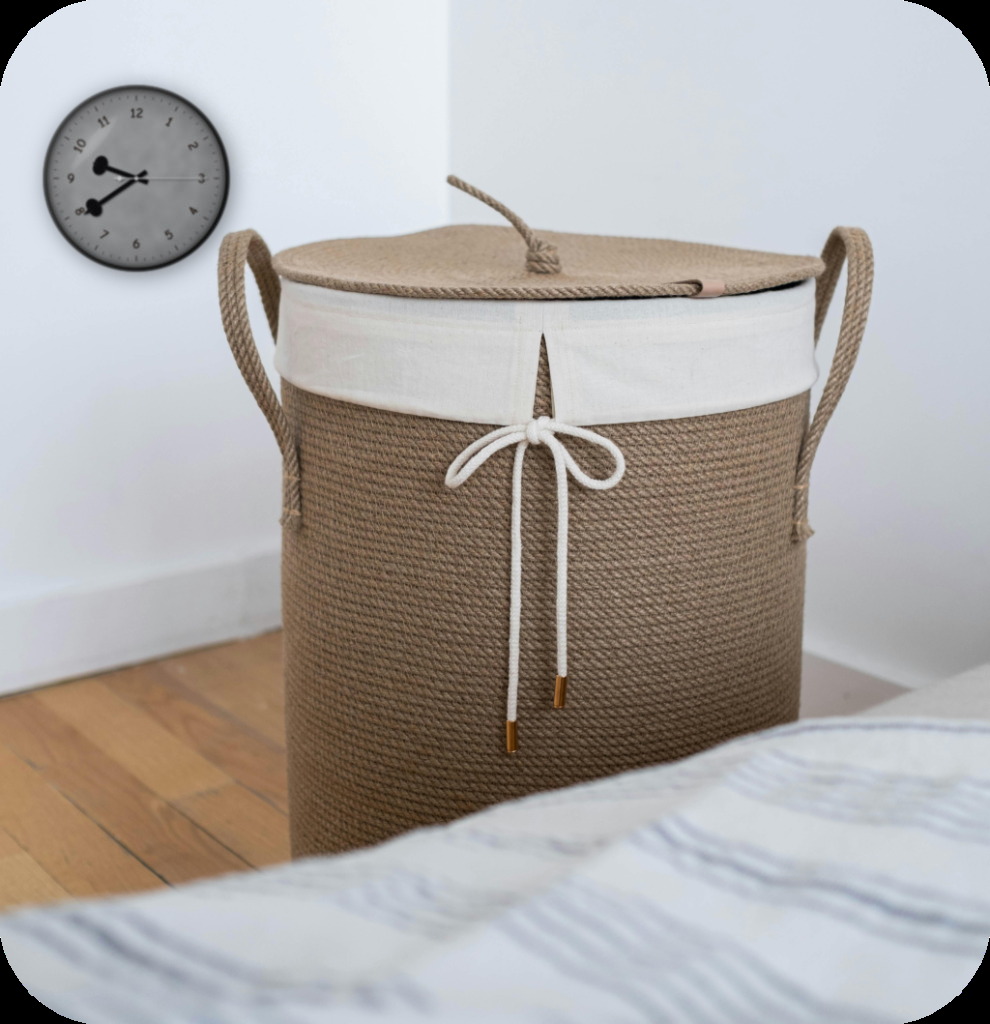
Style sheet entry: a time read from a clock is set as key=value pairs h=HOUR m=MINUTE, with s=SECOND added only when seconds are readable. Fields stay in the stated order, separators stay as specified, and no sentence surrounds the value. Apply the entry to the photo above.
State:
h=9 m=39 s=15
